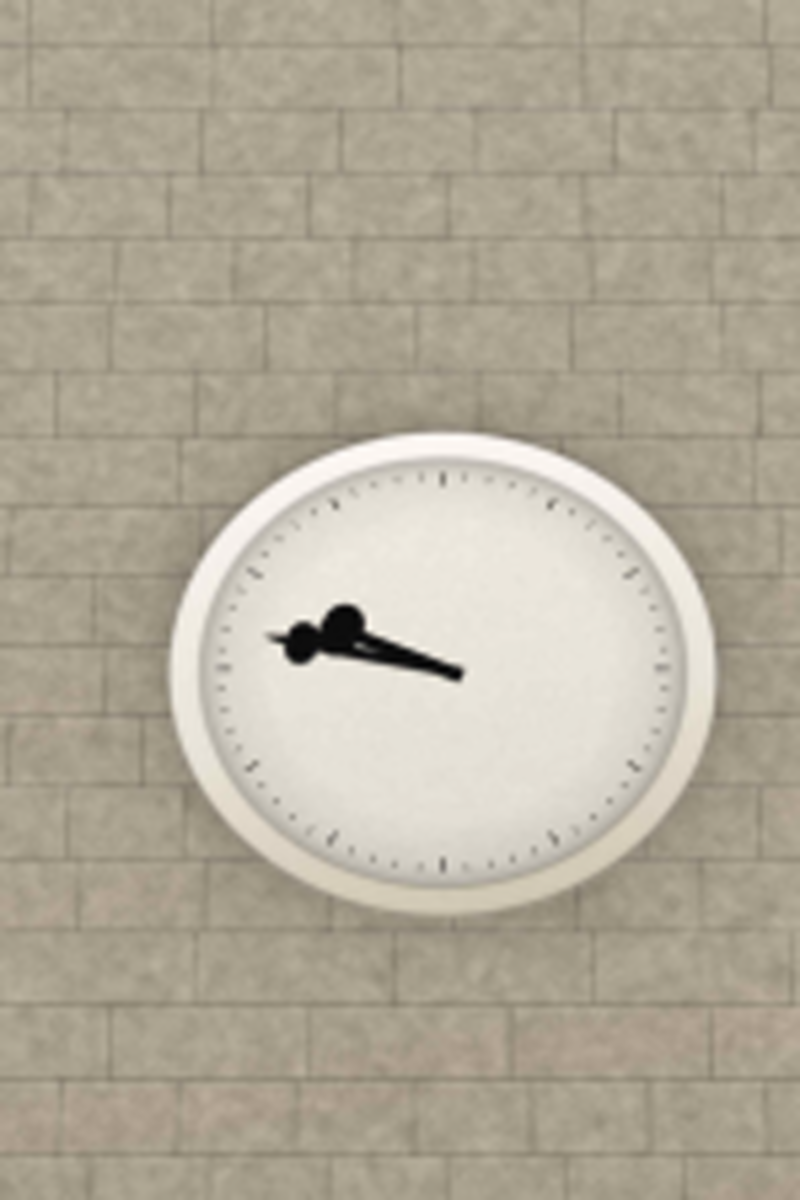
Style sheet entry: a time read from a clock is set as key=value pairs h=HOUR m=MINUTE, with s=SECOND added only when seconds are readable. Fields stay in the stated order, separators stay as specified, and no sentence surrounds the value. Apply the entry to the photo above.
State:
h=9 m=47
